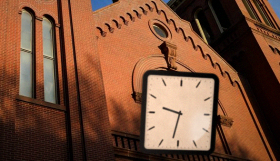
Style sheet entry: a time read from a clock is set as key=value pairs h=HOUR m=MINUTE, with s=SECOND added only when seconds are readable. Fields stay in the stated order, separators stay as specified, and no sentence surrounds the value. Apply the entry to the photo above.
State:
h=9 m=32
